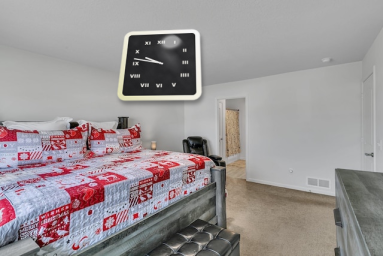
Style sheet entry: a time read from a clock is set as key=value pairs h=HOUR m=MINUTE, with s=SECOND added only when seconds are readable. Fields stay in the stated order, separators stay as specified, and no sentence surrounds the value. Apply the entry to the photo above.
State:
h=9 m=47
